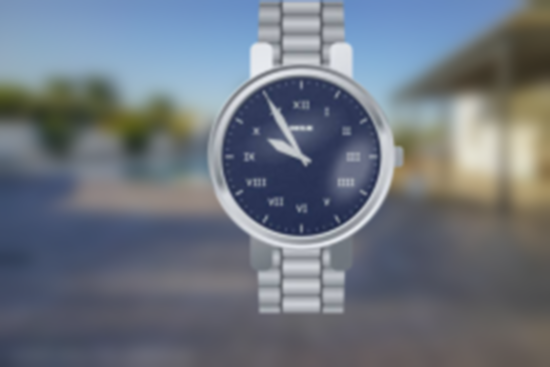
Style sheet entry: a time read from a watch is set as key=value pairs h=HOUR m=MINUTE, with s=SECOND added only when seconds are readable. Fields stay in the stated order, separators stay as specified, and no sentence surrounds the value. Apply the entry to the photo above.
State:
h=9 m=55
